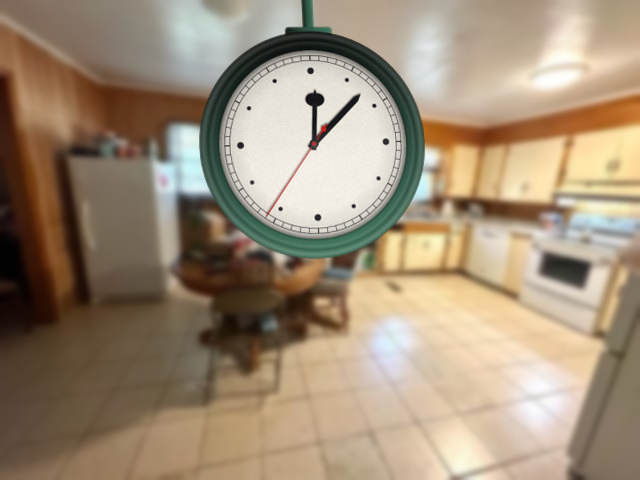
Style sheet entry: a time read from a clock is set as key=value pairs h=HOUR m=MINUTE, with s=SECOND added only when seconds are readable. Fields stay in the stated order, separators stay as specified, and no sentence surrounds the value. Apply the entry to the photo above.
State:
h=12 m=7 s=36
